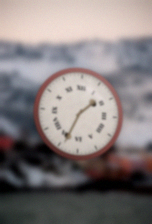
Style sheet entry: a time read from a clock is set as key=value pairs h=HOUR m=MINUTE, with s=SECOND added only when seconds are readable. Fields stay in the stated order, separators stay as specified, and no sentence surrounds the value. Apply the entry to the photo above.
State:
h=1 m=34
